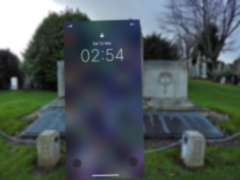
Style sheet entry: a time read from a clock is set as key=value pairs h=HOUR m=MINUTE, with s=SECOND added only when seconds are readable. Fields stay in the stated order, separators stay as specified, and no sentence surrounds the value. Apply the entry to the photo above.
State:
h=2 m=54
